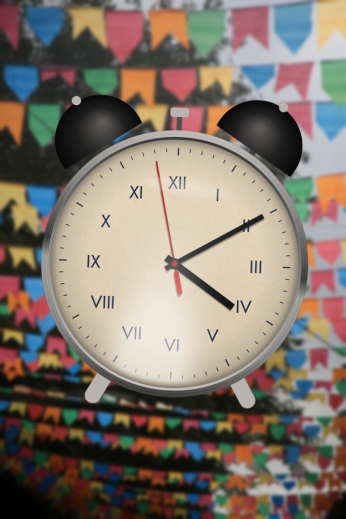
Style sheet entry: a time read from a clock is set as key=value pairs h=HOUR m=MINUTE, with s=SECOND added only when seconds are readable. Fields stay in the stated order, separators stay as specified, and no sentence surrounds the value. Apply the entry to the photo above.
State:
h=4 m=9 s=58
